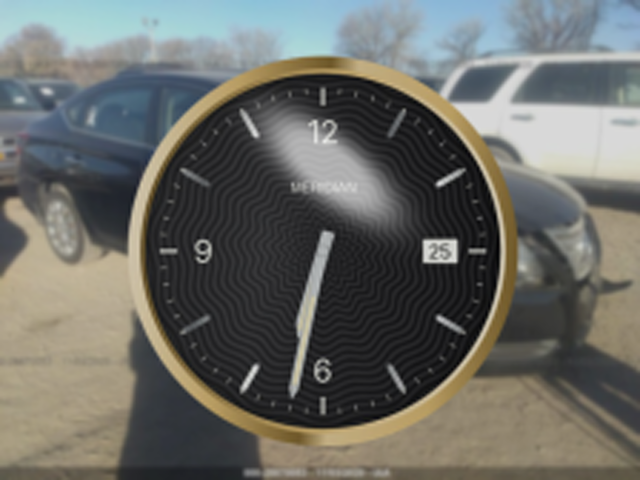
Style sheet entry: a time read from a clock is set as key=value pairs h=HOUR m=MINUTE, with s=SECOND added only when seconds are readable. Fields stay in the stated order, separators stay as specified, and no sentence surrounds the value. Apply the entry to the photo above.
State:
h=6 m=32
